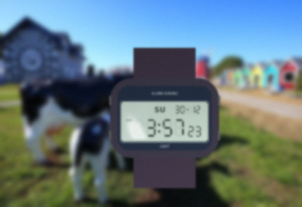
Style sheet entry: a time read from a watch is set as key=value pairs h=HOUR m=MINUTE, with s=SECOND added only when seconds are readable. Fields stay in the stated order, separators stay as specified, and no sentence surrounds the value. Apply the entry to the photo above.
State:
h=3 m=57 s=23
